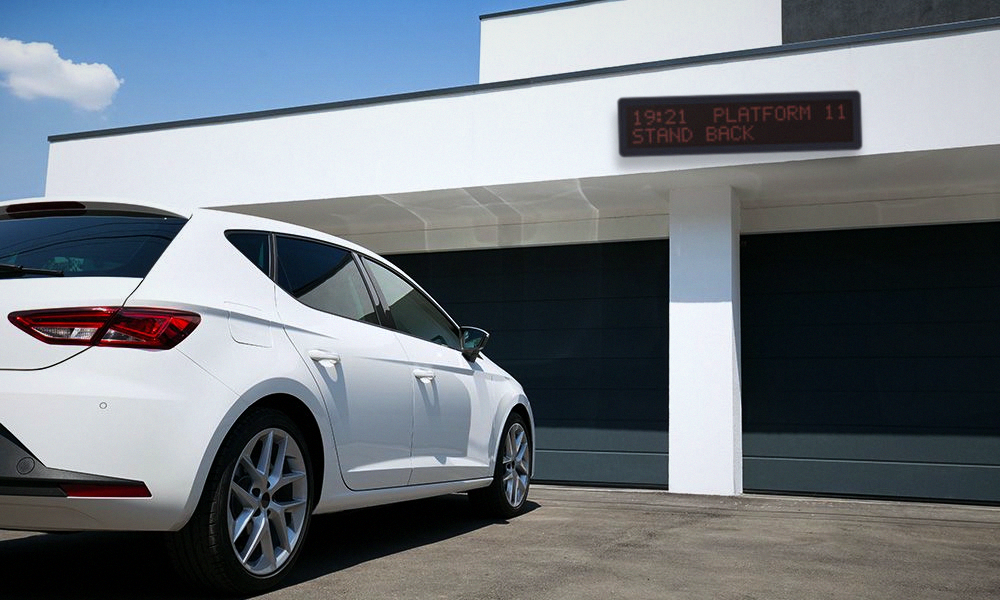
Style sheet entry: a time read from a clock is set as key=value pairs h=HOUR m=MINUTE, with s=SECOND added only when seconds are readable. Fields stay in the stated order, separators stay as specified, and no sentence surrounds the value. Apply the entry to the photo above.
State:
h=19 m=21
